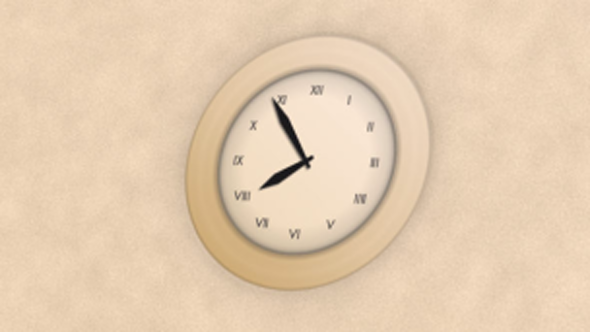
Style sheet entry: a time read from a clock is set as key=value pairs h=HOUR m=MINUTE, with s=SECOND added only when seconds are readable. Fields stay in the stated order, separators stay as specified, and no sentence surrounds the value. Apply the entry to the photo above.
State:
h=7 m=54
